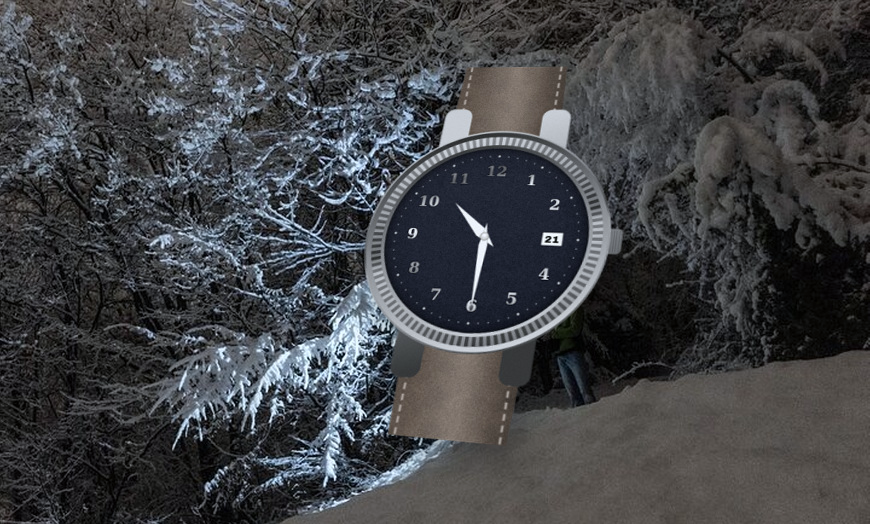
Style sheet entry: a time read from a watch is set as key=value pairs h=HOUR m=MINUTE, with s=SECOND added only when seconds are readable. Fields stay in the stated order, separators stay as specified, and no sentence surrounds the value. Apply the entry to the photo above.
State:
h=10 m=30
